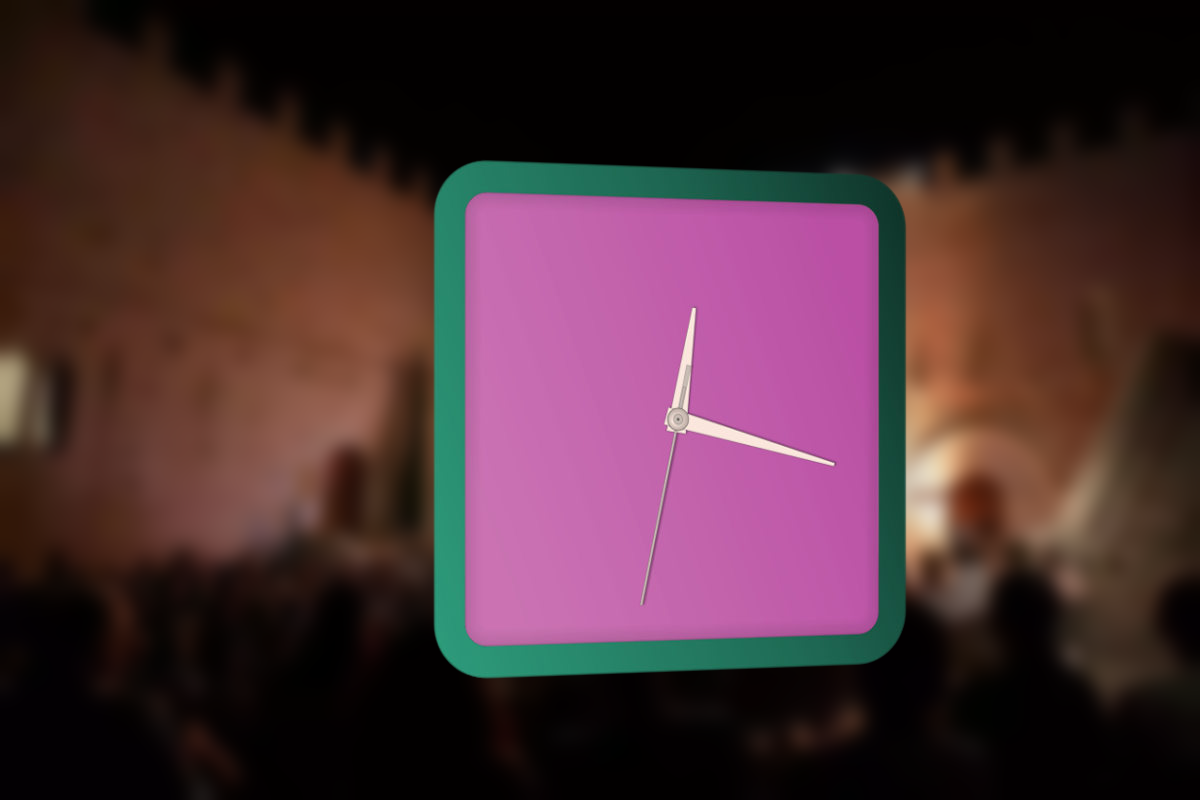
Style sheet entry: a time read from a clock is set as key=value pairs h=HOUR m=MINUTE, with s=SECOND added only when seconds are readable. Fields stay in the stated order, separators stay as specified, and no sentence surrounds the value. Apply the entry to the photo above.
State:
h=12 m=17 s=32
